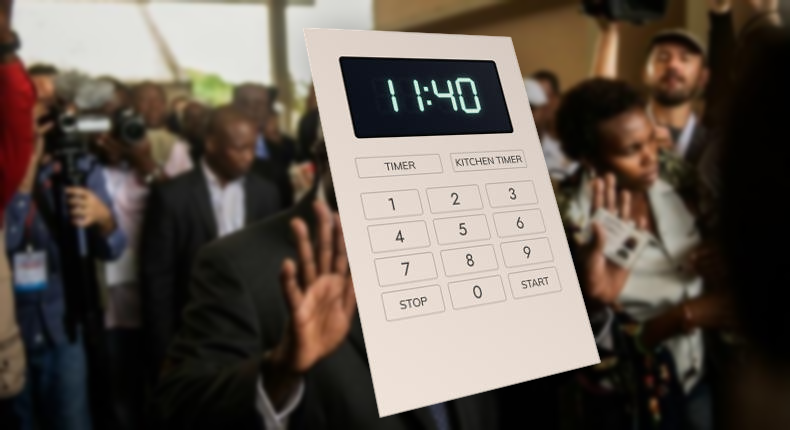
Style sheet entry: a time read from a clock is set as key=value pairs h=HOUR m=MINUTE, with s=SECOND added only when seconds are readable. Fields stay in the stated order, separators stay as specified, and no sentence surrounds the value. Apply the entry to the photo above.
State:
h=11 m=40
